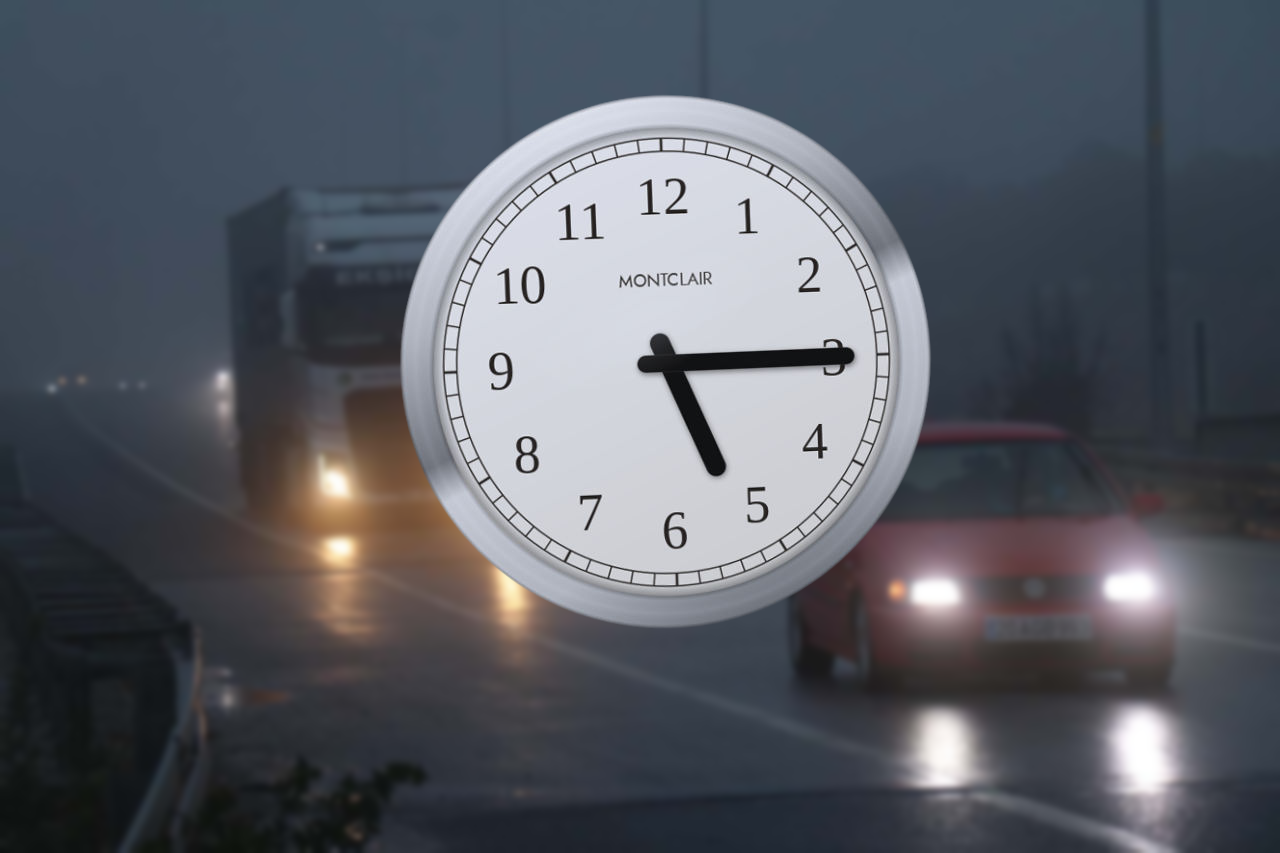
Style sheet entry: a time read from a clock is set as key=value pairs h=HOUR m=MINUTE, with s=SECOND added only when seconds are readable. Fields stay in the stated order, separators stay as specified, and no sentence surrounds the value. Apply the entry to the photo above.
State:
h=5 m=15
